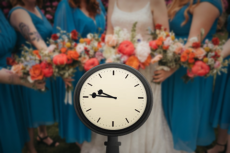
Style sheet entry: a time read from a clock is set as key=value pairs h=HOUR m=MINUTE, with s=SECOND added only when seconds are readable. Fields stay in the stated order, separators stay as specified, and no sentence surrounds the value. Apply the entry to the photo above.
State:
h=9 m=46
